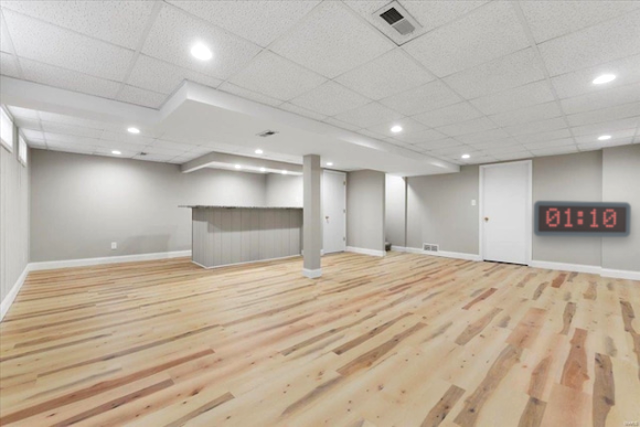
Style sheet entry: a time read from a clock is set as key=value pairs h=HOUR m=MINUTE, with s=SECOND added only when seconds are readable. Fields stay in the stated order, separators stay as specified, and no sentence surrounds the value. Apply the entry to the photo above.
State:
h=1 m=10
